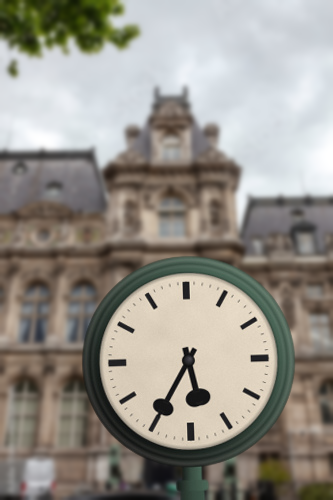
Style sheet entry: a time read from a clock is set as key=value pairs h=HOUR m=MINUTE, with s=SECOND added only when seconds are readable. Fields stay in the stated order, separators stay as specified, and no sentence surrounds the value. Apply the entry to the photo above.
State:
h=5 m=35
